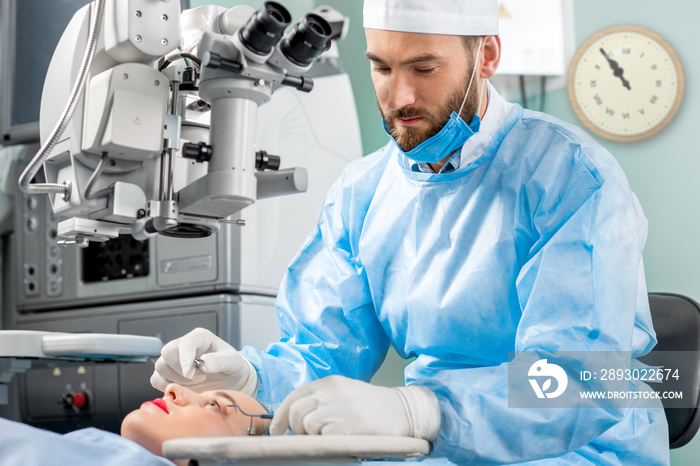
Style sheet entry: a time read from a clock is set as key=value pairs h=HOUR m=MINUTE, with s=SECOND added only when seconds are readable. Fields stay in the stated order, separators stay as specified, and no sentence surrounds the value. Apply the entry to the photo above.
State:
h=10 m=54
